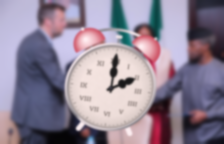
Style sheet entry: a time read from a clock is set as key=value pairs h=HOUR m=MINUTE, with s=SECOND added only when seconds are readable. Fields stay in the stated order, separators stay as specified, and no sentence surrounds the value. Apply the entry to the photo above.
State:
h=2 m=0
